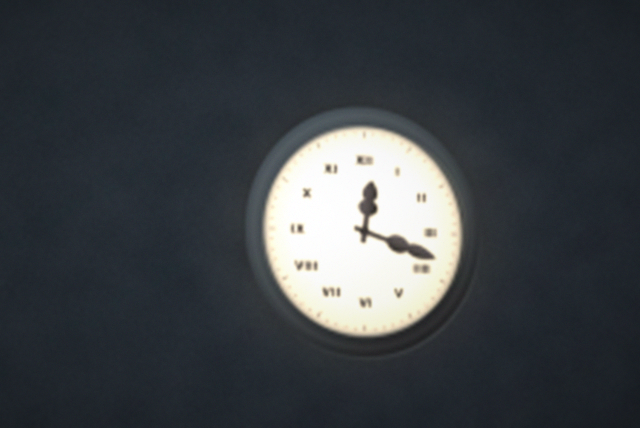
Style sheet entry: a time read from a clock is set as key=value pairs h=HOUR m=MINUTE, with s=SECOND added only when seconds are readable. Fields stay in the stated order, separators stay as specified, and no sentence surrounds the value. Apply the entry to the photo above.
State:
h=12 m=18
